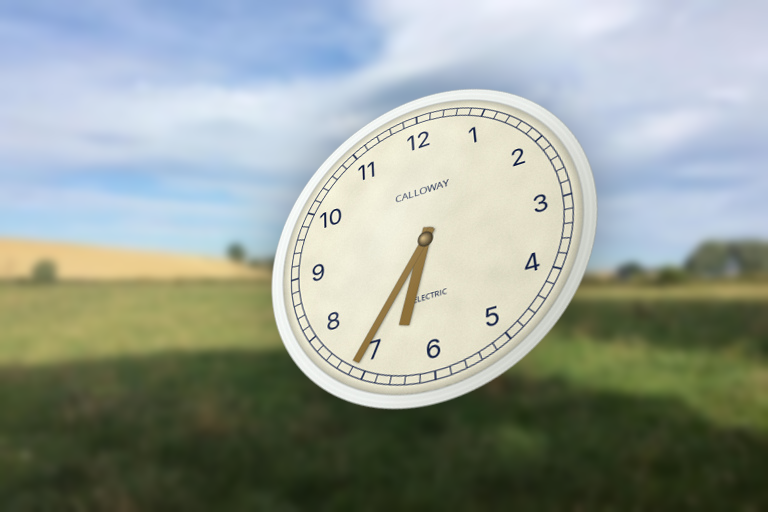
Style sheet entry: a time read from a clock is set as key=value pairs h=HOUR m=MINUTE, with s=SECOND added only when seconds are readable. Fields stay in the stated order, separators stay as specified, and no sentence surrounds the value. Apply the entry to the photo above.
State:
h=6 m=36
